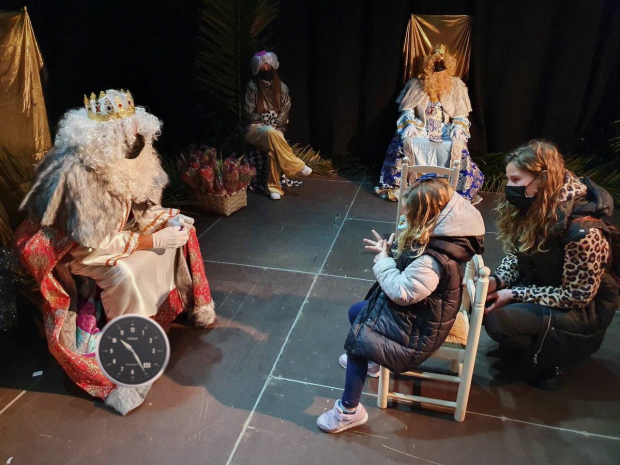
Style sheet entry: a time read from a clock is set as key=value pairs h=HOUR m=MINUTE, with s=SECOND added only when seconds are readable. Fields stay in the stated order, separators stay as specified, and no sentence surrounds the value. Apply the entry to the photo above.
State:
h=10 m=25
